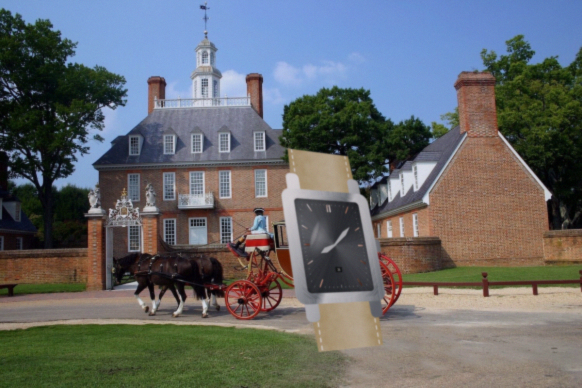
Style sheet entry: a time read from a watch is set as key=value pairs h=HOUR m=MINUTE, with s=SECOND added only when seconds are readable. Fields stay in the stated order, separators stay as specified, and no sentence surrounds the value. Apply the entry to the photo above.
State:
h=8 m=8
